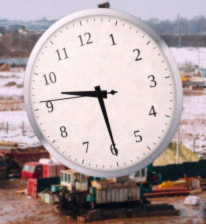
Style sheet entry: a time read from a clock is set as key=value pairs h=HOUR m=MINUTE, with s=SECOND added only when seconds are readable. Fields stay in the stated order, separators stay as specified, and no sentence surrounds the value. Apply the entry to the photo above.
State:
h=9 m=29 s=46
